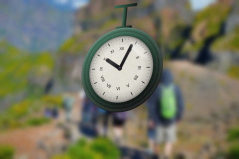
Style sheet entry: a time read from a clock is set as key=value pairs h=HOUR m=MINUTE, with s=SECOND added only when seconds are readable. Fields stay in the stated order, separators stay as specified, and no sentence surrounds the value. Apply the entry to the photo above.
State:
h=10 m=4
